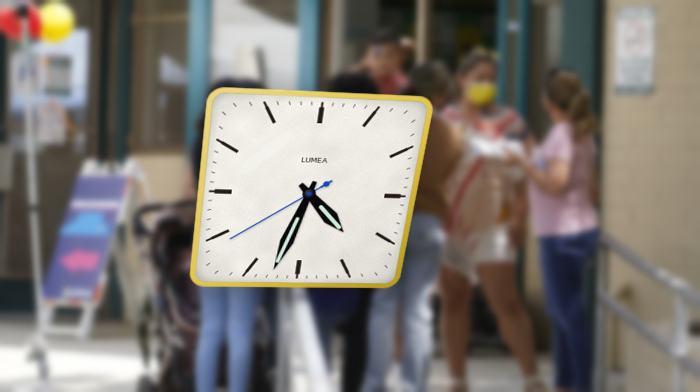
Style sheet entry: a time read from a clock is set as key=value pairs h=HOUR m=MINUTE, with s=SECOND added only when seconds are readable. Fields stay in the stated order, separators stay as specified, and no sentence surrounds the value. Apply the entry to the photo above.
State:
h=4 m=32 s=39
